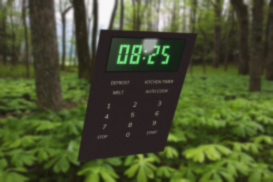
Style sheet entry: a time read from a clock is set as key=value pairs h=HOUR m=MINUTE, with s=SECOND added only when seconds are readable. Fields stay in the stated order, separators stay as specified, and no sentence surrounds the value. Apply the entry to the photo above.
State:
h=8 m=25
